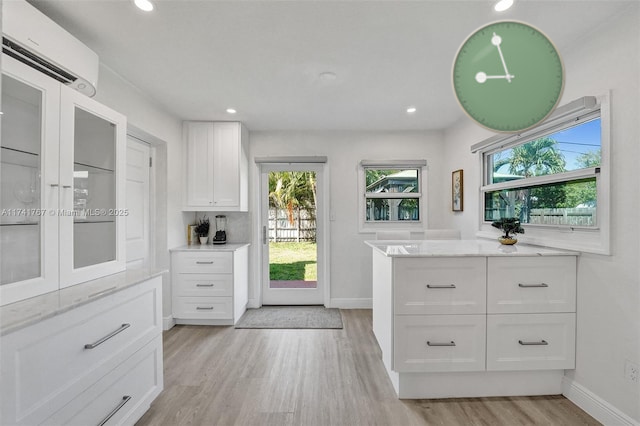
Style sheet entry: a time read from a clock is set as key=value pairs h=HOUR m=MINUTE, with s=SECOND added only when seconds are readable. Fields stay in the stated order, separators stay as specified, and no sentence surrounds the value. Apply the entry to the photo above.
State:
h=8 m=57
